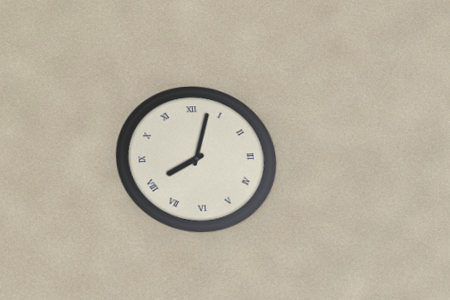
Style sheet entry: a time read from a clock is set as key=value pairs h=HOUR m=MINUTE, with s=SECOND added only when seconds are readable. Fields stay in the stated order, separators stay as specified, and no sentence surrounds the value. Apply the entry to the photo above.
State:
h=8 m=3
